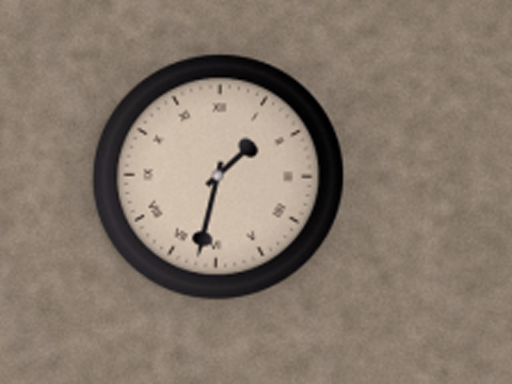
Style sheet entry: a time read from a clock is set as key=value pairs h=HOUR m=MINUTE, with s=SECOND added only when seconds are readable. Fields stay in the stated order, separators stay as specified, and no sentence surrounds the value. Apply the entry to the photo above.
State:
h=1 m=32
